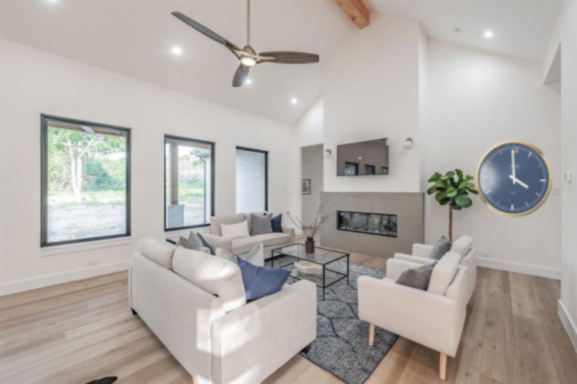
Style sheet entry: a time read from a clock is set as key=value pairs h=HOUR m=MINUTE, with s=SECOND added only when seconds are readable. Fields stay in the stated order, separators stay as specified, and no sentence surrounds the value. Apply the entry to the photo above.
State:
h=3 m=59
